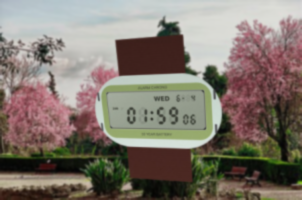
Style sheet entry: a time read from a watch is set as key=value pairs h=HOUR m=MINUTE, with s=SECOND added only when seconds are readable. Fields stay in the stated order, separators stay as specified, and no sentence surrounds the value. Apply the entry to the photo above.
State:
h=1 m=59 s=6
